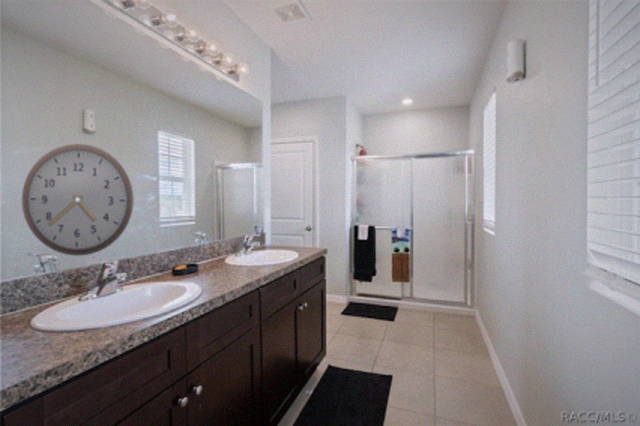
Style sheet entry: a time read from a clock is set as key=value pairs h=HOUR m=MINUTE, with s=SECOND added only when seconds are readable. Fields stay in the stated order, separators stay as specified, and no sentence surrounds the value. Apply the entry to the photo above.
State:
h=4 m=38
